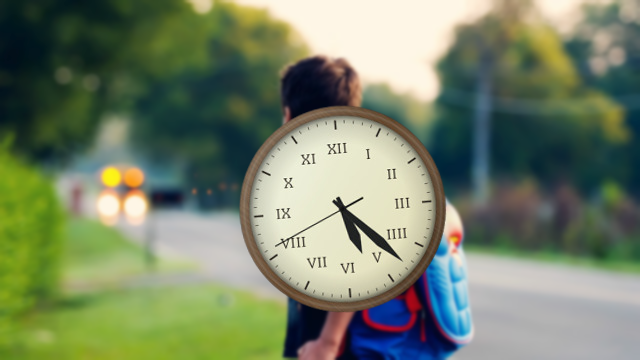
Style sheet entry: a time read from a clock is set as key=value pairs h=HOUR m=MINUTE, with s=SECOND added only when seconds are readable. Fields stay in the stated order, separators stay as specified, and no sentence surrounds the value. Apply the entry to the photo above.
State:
h=5 m=22 s=41
